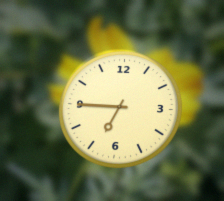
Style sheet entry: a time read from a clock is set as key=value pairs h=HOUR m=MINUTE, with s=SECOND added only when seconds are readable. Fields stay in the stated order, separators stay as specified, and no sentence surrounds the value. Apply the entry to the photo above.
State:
h=6 m=45
